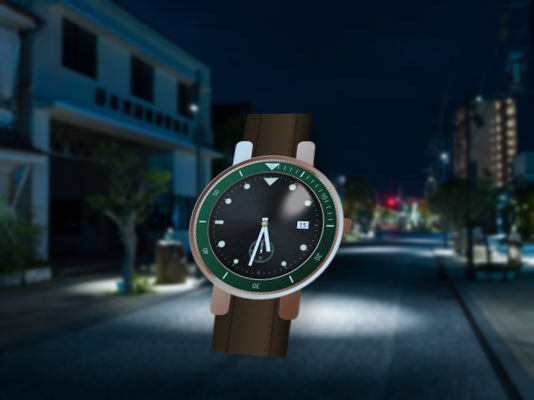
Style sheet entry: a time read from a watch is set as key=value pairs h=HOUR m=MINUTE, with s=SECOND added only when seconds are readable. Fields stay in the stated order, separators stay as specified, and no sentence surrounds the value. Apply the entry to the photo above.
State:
h=5 m=32
